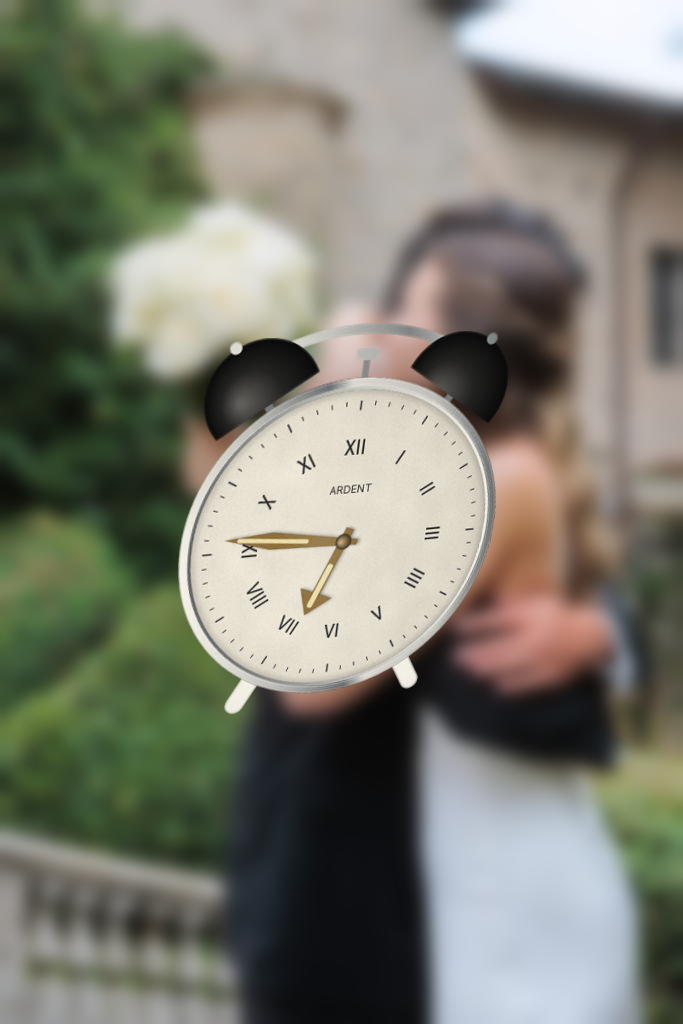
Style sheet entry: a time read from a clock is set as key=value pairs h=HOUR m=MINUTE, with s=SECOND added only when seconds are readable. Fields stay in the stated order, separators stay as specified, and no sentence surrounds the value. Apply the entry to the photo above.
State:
h=6 m=46
